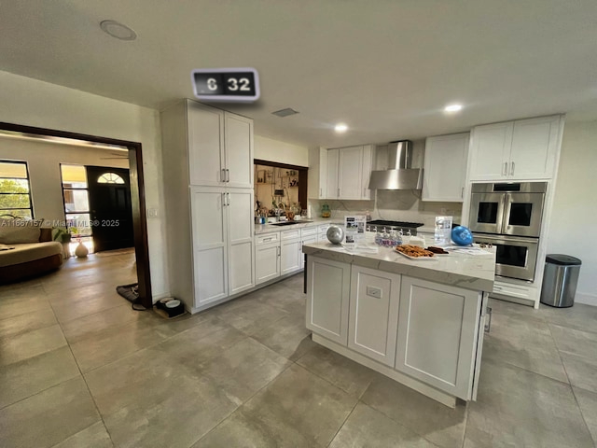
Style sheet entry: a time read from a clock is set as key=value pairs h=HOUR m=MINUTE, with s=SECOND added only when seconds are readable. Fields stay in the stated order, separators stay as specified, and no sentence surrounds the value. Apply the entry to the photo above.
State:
h=6 m=32
